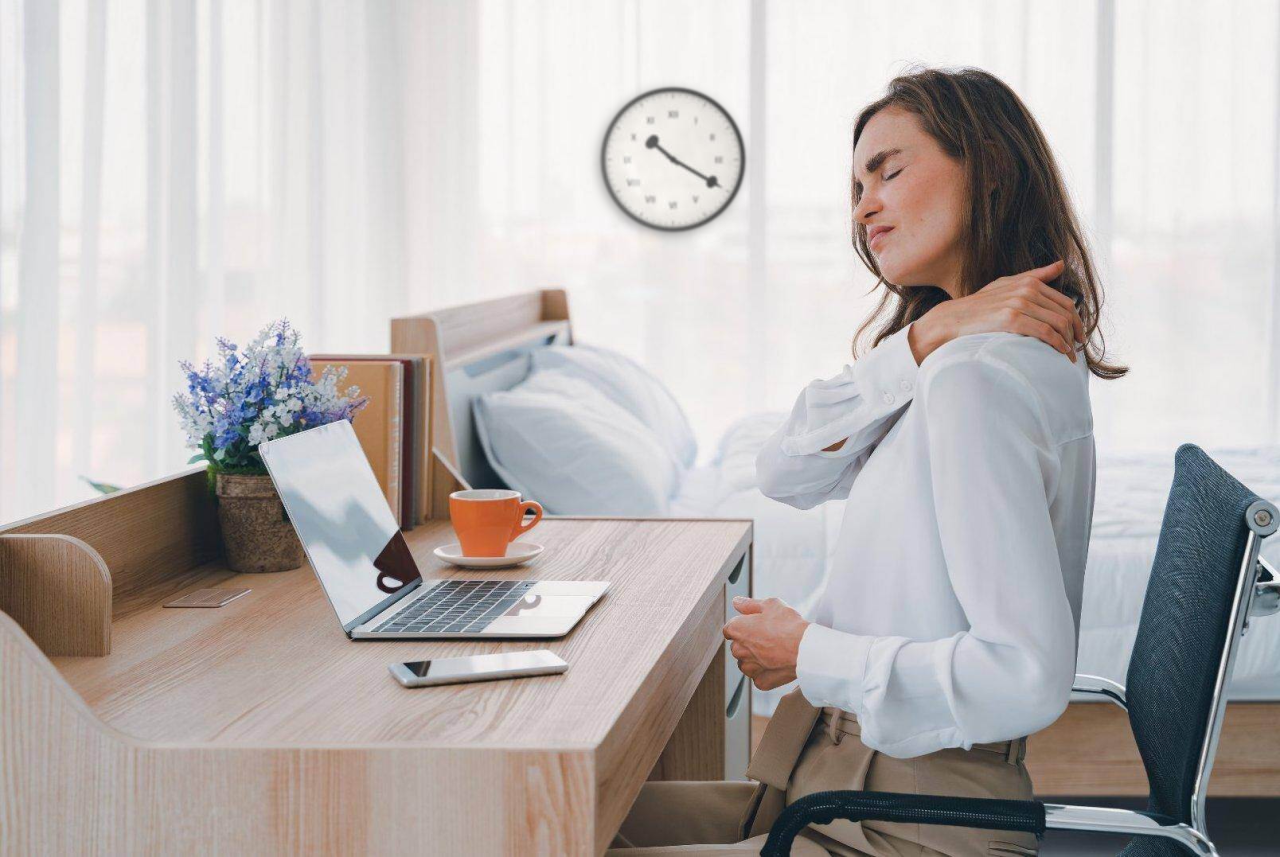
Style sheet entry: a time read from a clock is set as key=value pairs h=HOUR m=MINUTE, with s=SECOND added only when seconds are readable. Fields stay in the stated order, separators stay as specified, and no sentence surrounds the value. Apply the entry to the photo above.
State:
h=10 m=20
